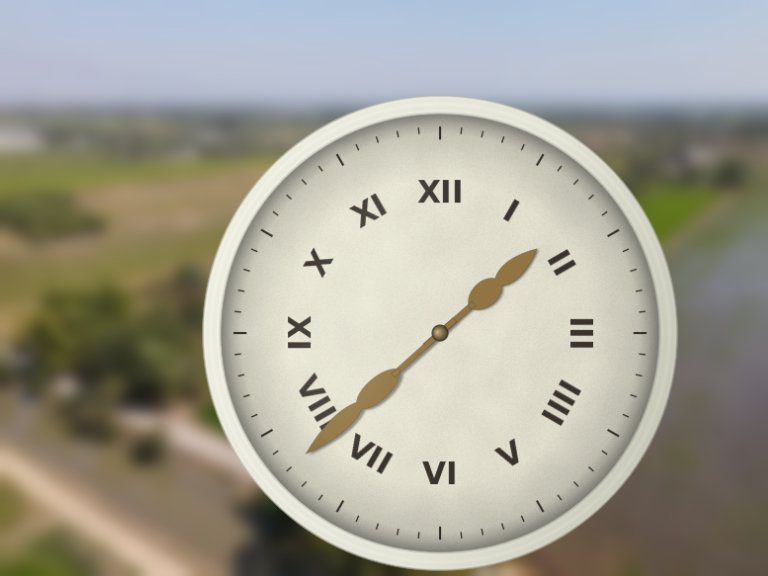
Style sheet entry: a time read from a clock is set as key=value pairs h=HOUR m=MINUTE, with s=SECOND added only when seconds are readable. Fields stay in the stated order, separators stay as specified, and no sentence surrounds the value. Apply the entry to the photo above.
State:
h=1 m=38
